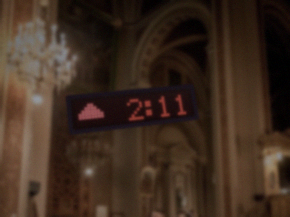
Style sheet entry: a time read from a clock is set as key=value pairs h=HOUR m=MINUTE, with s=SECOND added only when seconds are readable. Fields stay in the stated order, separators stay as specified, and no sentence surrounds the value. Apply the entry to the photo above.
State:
h=2 m=11
